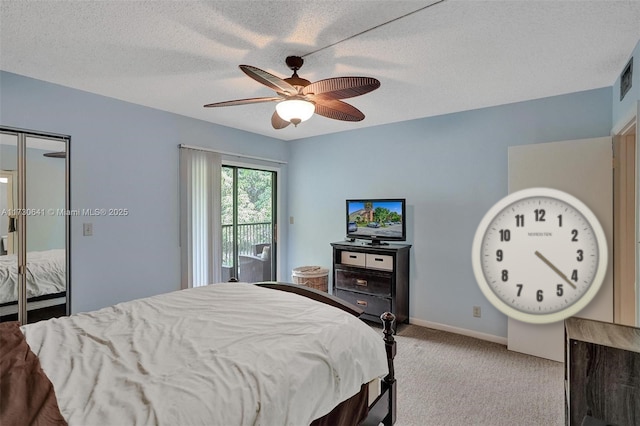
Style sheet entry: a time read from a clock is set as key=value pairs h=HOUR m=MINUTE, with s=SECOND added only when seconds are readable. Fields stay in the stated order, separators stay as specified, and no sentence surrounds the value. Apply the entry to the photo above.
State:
h=4 m=22
